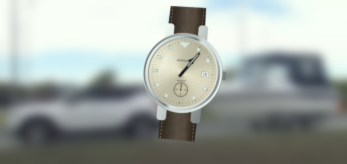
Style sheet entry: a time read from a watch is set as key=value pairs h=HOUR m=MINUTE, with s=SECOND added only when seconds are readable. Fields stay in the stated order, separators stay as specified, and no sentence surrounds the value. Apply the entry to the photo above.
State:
h=1 m=6
